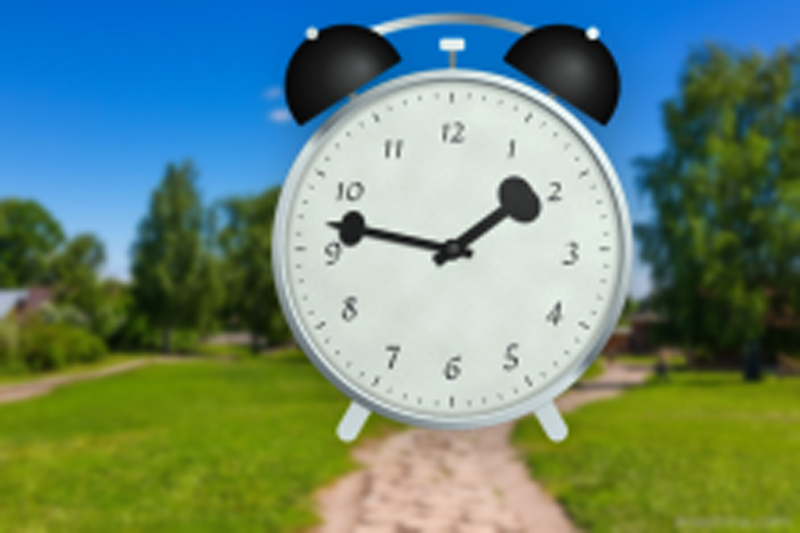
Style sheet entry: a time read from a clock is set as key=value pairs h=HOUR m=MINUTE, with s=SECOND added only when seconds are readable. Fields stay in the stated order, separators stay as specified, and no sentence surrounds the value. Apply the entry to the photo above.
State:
h=1 m=47
